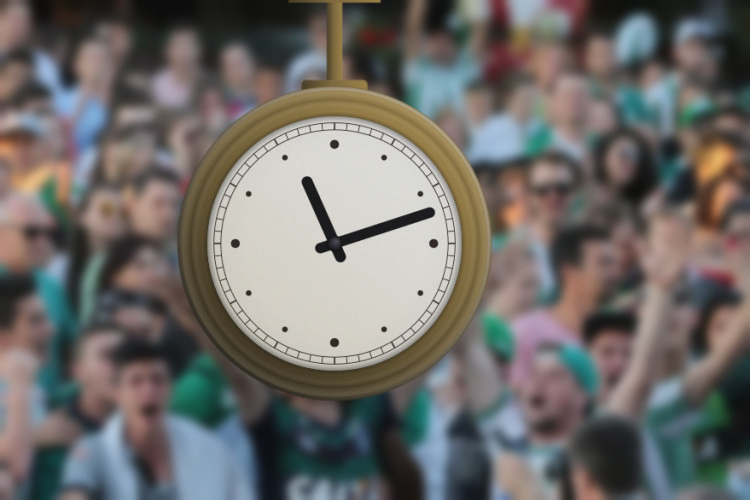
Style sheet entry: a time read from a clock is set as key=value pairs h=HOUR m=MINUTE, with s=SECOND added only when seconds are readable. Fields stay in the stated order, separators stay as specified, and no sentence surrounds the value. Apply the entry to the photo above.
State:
h=11 m=12
